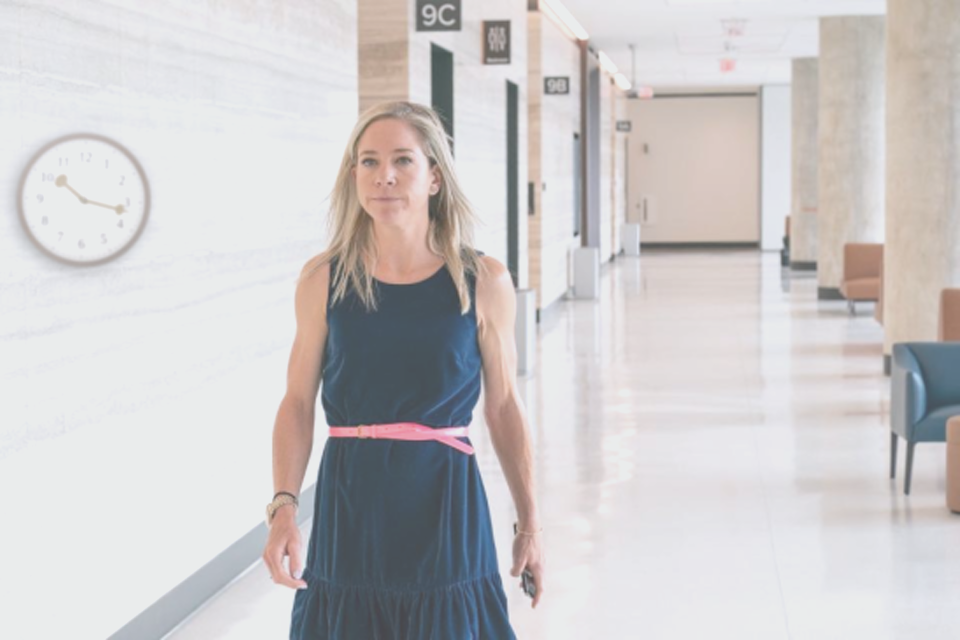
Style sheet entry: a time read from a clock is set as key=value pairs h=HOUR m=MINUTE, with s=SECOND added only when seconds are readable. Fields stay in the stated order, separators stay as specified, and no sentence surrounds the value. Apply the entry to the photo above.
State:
h=10 m=17
